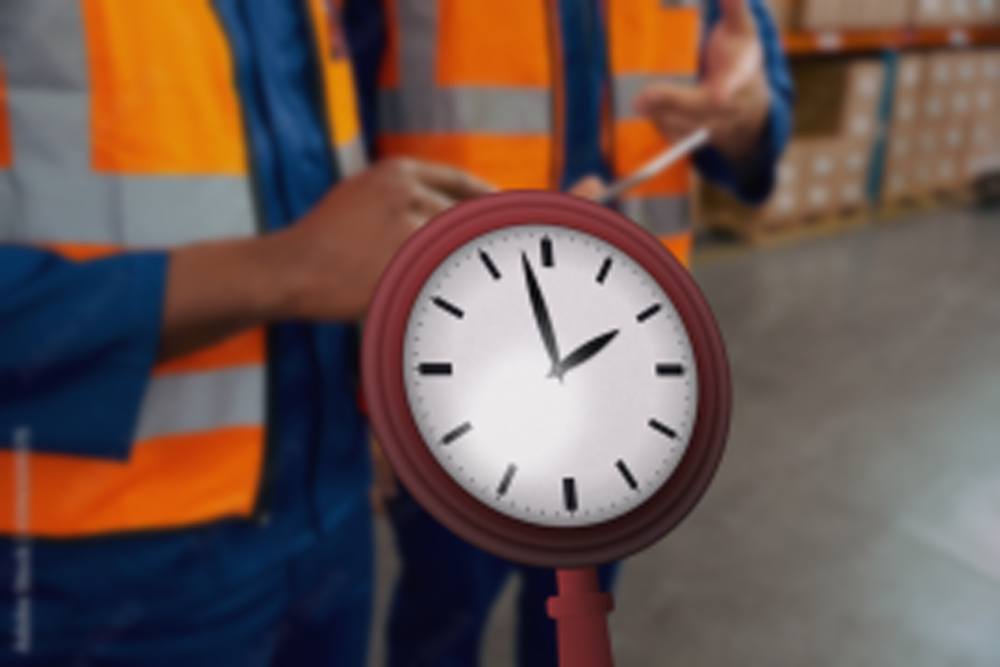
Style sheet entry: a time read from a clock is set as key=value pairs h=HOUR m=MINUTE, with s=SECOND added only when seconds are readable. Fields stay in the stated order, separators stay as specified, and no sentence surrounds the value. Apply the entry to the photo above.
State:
h=1 m=58
